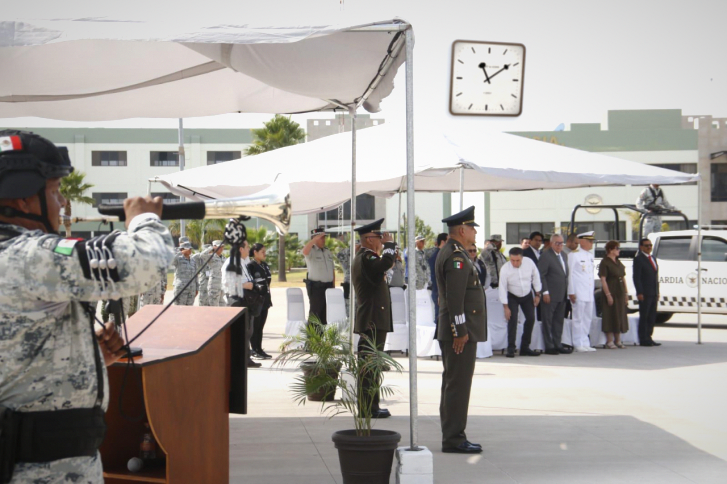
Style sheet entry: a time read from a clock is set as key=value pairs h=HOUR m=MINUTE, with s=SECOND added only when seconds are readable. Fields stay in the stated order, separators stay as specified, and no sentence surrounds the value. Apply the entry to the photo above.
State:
h=11 m=9
